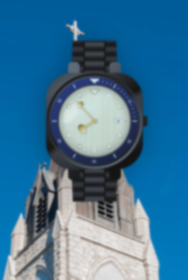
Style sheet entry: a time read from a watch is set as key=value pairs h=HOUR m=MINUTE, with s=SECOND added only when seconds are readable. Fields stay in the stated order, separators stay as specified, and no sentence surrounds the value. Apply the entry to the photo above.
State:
h=7 m=53
